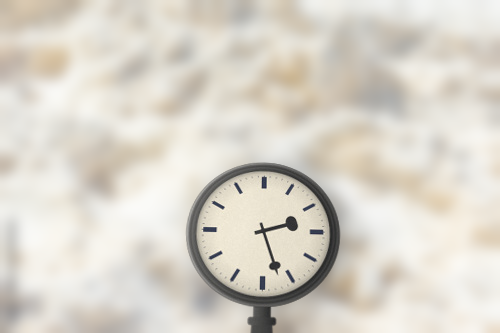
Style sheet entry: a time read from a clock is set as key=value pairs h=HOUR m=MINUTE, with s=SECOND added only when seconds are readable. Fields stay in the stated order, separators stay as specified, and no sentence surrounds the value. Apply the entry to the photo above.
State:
h=2 m=27
